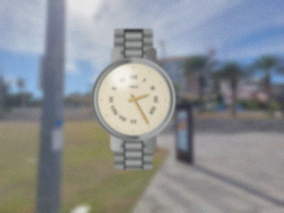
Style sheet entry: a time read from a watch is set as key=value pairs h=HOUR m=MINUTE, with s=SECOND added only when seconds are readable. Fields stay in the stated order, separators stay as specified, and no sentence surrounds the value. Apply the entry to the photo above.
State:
h=2 m=25
